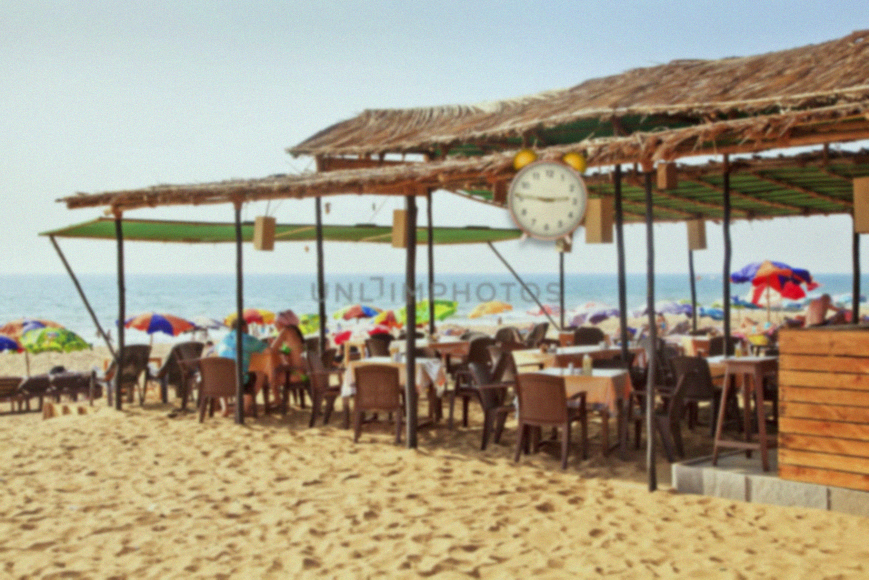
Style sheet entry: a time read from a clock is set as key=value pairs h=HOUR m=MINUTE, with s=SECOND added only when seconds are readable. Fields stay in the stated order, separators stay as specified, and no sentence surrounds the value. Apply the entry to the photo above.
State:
h=2 m=46
